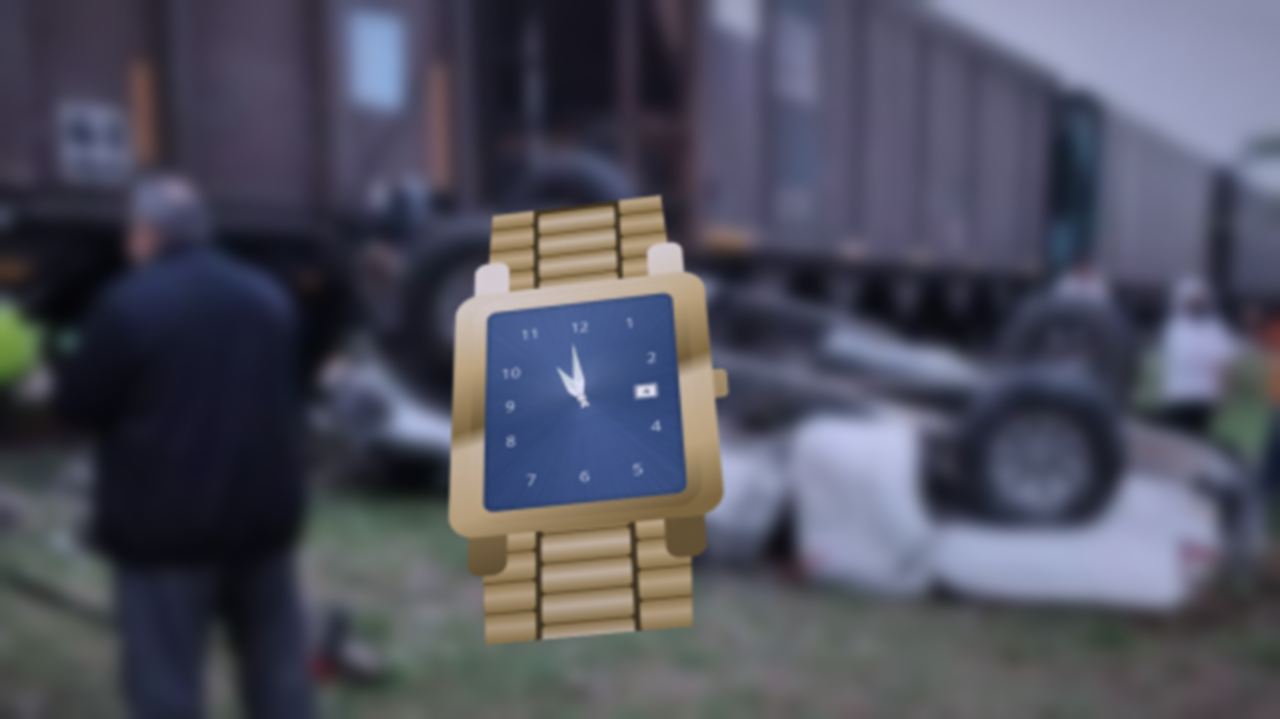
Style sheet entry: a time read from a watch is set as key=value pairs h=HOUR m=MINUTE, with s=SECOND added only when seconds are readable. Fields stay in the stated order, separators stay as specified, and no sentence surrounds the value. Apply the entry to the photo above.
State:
h=10 m=59
